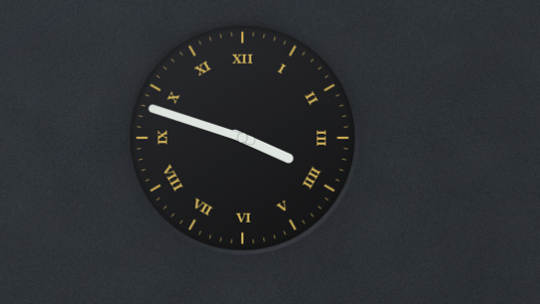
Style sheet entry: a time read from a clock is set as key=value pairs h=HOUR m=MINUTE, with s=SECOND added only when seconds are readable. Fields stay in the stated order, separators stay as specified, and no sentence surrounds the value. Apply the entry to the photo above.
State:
h=3 m=48
